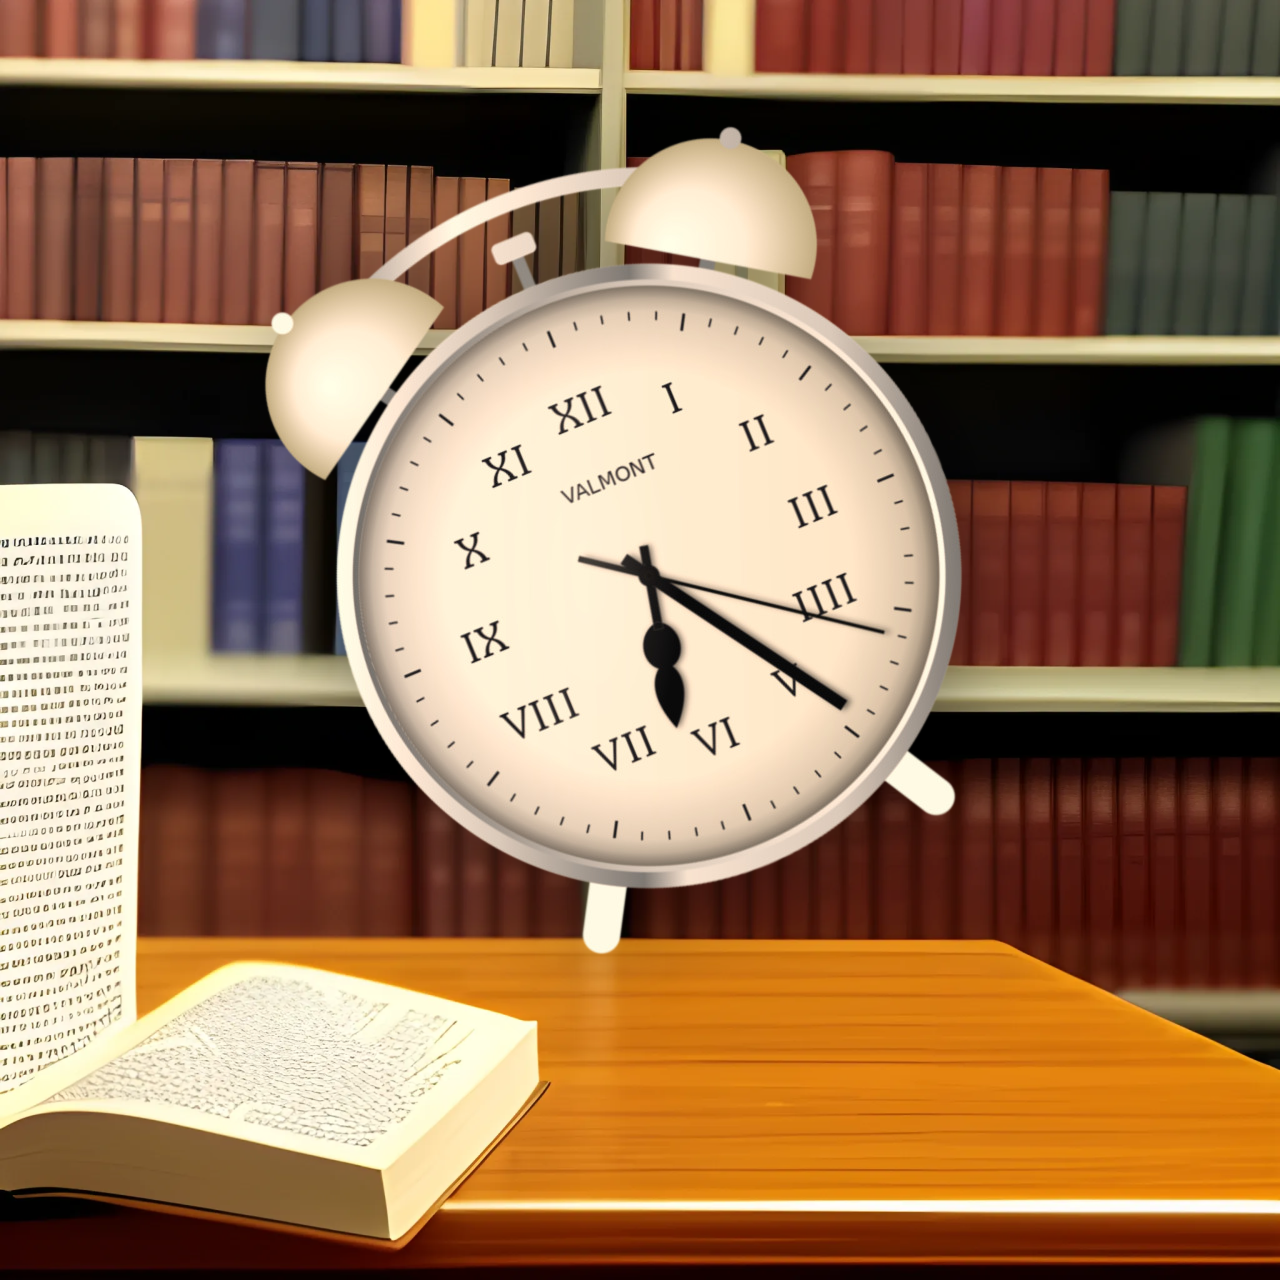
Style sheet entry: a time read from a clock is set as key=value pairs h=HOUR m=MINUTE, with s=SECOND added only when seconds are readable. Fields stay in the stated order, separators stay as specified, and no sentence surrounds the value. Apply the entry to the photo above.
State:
h=6 m=24 s=21
